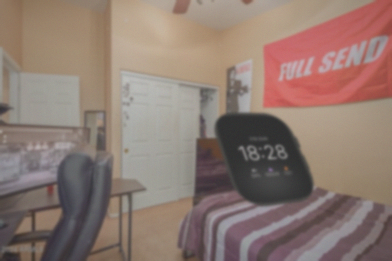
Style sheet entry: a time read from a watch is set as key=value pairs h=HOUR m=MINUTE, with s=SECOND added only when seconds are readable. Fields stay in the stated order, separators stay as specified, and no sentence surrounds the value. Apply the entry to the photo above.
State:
h=18 m=28
